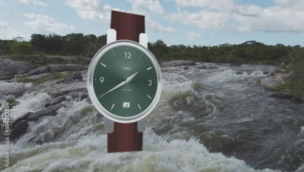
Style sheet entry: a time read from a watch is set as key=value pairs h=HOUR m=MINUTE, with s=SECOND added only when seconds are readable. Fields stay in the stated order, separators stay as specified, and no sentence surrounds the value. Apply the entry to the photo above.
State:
h=1 m=40
